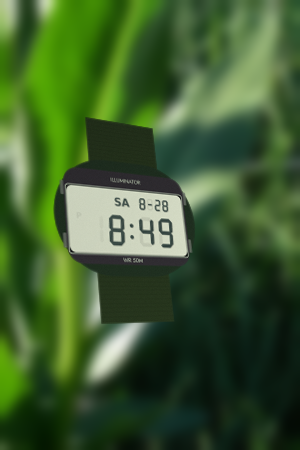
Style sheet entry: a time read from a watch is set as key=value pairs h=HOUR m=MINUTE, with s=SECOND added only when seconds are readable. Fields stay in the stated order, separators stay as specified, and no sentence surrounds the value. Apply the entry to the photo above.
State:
h=8 m=49
